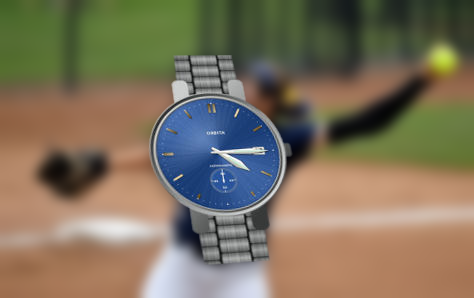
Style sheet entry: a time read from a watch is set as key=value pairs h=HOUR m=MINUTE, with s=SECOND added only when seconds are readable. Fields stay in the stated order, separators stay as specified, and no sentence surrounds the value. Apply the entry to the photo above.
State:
h=4 m=15
